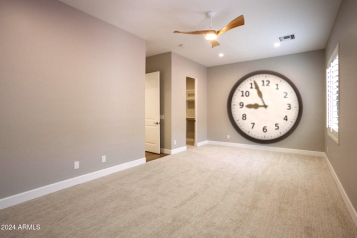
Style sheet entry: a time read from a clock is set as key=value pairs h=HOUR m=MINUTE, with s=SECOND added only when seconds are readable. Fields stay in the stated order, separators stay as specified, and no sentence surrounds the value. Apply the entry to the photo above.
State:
h=8 m=56
